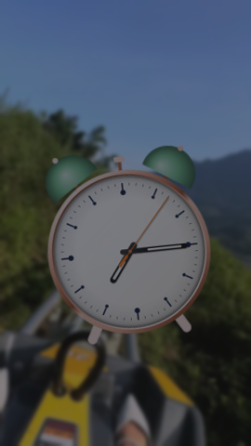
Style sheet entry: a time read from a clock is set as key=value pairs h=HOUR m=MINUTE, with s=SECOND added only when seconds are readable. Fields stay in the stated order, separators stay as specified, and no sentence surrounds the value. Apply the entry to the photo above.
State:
h=7 m=15 s=7
